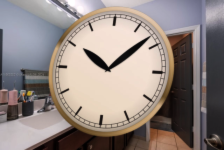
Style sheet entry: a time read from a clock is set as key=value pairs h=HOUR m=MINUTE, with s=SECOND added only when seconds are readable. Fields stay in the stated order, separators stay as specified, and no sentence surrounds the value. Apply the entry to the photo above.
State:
h=10 m=8
